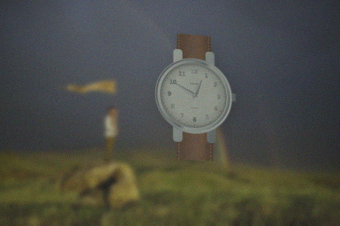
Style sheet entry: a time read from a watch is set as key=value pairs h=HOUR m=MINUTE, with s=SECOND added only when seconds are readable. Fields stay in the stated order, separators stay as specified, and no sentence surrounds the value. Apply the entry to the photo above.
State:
h=12 m=50
